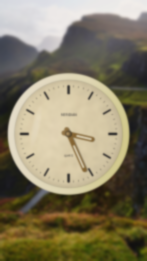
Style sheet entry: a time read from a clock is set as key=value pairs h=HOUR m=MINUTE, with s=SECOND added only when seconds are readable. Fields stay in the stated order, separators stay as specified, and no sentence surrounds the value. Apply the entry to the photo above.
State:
h=3 m=26
